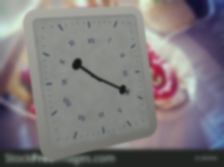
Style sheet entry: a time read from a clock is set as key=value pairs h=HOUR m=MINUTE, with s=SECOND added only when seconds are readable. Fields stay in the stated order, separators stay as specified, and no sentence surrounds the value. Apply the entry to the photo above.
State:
h=10 m=20
